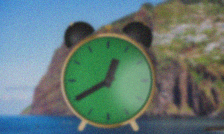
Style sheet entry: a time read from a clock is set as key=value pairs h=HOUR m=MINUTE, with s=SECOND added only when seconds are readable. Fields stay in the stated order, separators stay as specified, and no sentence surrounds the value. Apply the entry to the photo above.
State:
h=12 m=40
